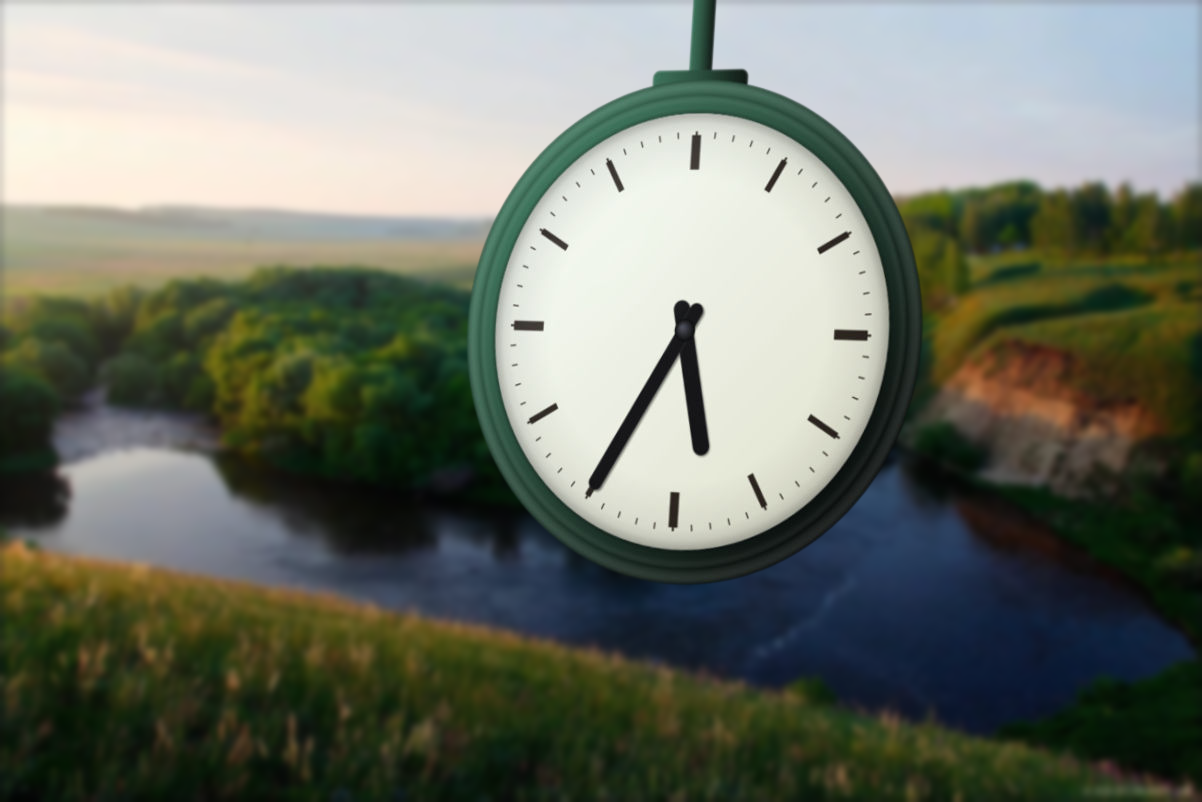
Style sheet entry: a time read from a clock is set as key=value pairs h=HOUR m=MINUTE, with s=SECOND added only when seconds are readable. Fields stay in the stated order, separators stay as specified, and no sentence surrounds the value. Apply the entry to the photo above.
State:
h=5 m=35
